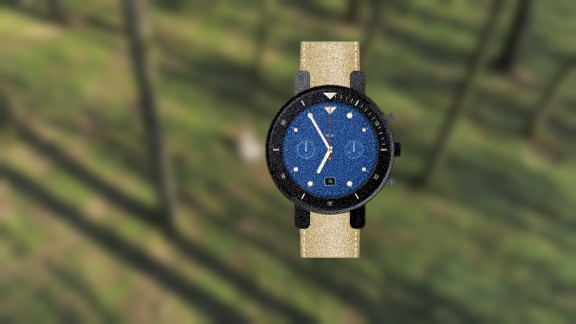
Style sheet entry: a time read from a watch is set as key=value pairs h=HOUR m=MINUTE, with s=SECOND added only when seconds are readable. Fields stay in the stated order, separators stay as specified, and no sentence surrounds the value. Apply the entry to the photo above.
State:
h=6 m=55
